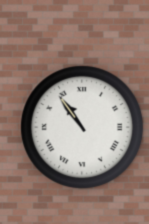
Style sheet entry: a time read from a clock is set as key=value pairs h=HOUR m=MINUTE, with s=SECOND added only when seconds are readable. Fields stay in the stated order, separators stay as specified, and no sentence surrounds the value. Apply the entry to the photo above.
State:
h=10 m=54
